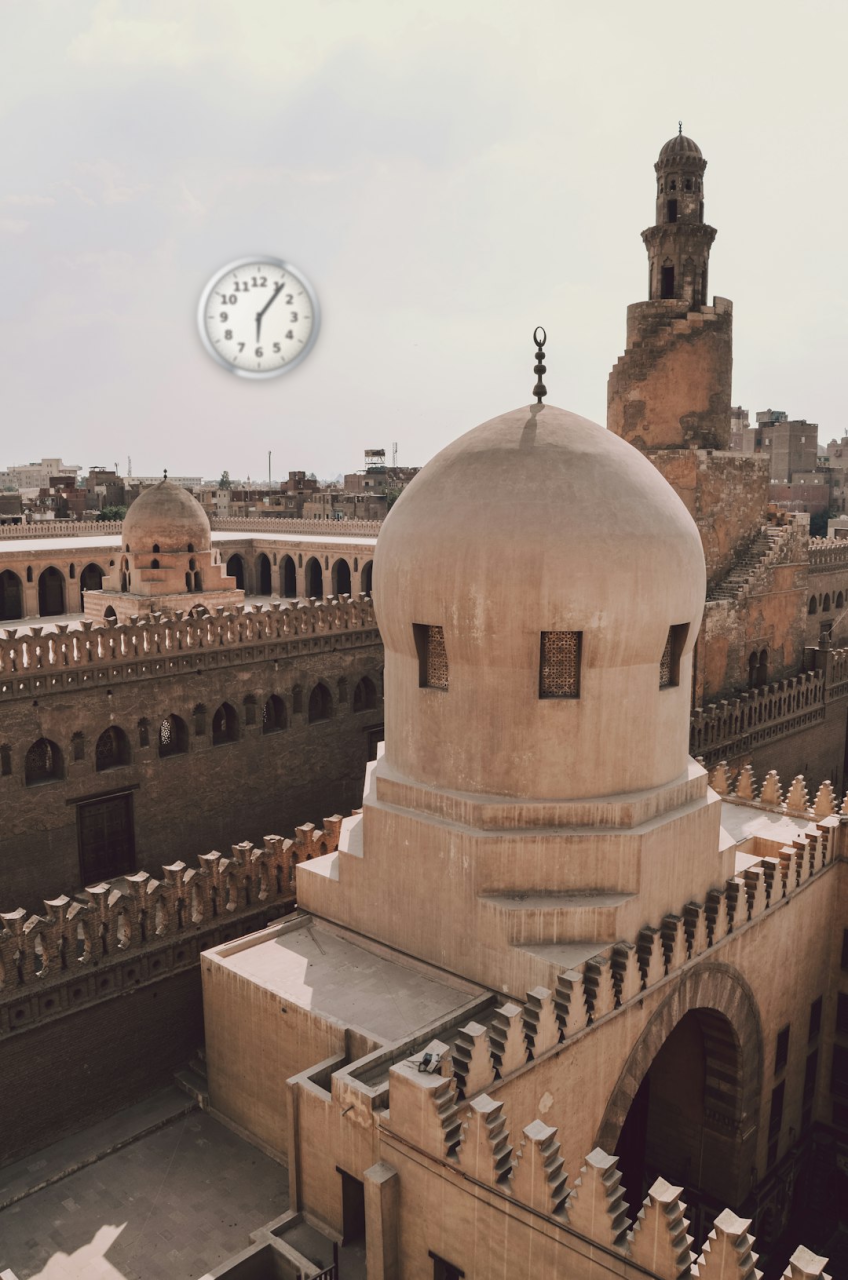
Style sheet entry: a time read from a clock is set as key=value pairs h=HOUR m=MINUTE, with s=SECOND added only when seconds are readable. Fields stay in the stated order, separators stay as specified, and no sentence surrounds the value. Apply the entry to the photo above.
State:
h=6 m=6
